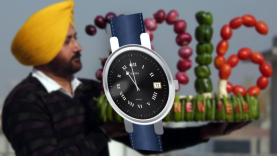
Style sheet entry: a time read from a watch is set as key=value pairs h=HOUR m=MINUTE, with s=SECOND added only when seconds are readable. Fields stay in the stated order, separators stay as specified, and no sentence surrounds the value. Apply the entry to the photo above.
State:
h=10 m=59
